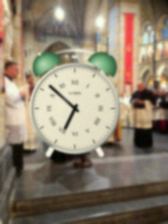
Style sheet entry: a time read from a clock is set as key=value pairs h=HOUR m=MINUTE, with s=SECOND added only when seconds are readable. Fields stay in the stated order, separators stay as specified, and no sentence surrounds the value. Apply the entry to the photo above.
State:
h=6 m=52
